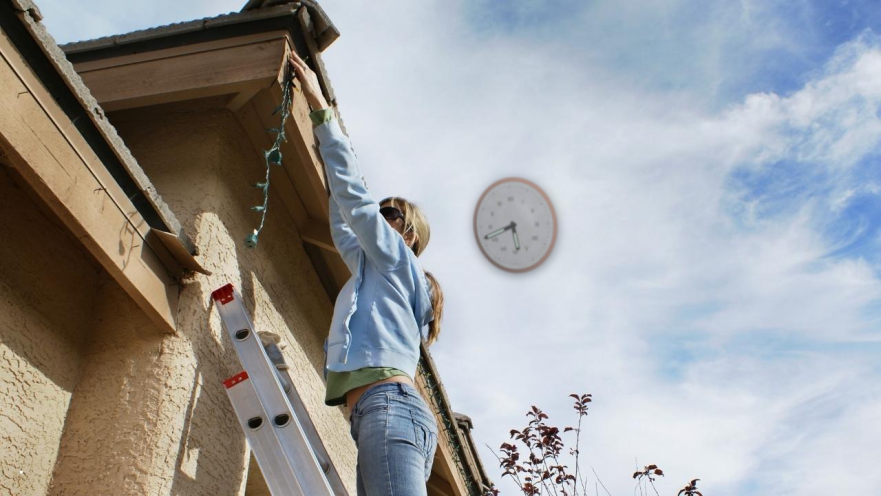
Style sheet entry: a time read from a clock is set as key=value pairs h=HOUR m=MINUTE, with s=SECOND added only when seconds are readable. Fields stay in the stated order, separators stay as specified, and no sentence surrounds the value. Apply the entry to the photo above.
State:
h=5 m=42
